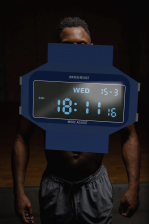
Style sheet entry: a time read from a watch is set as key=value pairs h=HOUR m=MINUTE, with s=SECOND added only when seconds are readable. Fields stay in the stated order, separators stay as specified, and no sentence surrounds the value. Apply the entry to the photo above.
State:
h=18 m=11 s=16
